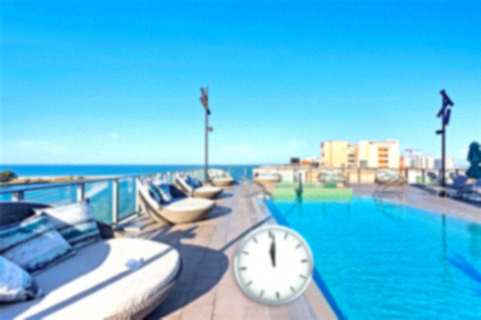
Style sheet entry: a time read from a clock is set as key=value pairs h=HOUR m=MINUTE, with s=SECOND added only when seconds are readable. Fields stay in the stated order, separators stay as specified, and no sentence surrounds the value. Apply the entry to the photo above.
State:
h=12 m=1
